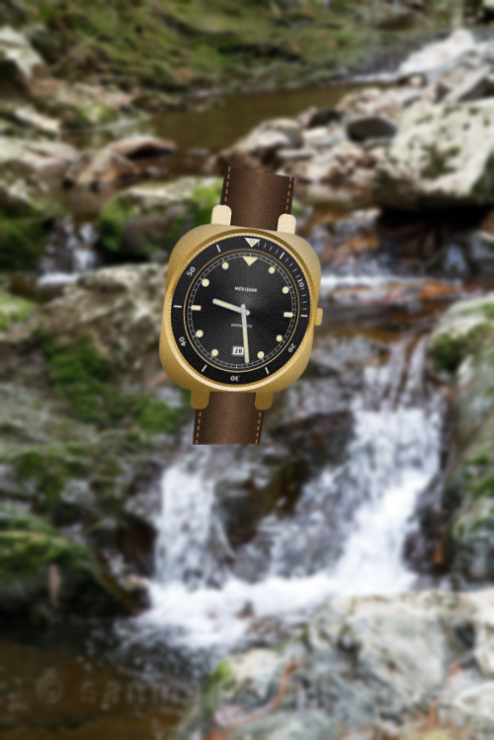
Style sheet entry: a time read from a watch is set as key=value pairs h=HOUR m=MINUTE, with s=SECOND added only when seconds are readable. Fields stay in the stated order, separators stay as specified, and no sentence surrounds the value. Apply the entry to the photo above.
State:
h=9 m=28
